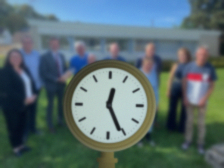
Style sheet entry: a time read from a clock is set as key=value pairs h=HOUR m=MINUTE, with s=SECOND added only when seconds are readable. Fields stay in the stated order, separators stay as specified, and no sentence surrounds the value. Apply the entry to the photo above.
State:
h=12 m=26
